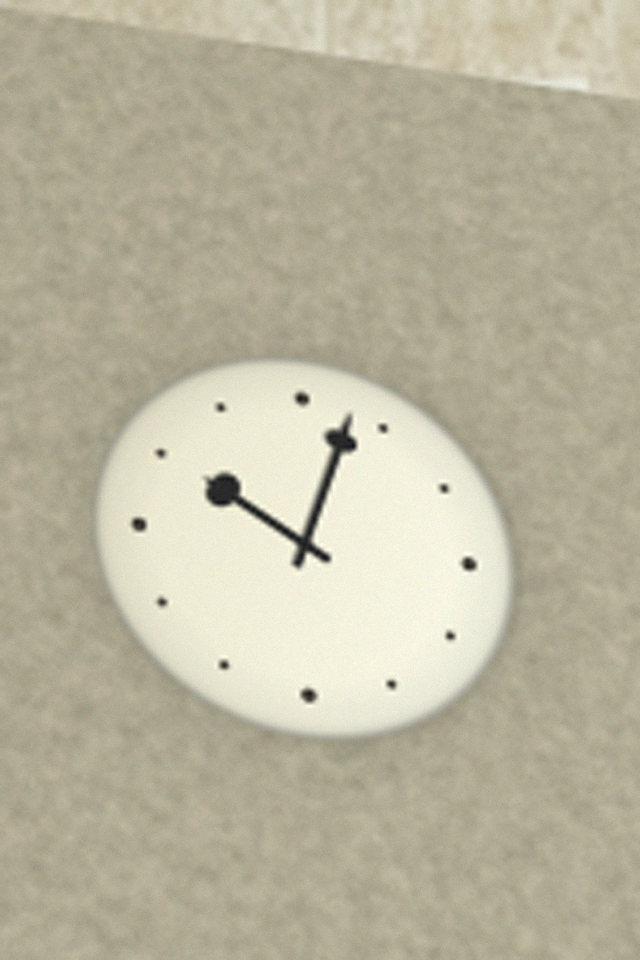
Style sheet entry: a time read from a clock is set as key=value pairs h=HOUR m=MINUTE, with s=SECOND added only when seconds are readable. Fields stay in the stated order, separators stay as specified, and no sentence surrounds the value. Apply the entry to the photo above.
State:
h=10 m=3
